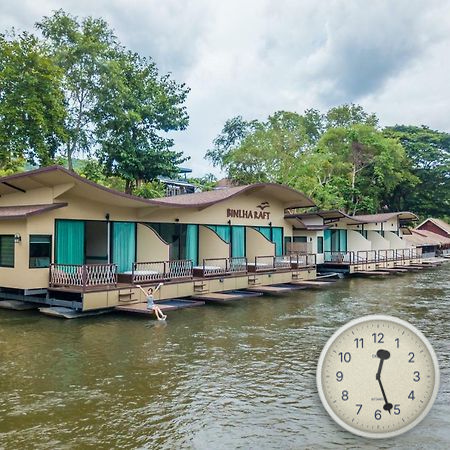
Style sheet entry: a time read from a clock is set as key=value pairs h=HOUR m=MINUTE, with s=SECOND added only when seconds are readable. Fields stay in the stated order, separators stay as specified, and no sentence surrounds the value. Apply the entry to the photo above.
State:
h=12 m=27
